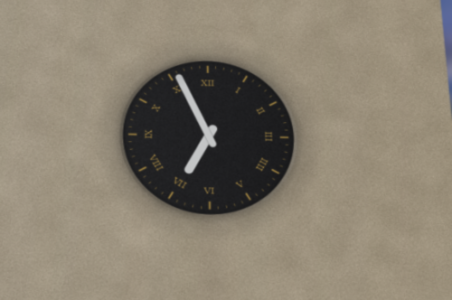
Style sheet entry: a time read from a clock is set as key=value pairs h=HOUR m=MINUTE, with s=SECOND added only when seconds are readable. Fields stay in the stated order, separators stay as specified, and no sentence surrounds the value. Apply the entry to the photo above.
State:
h=6 m=56
